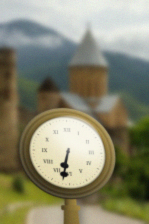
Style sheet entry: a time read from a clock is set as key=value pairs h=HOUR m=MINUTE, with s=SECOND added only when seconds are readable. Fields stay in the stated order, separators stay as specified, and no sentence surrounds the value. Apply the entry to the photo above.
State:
h=6 m=32
